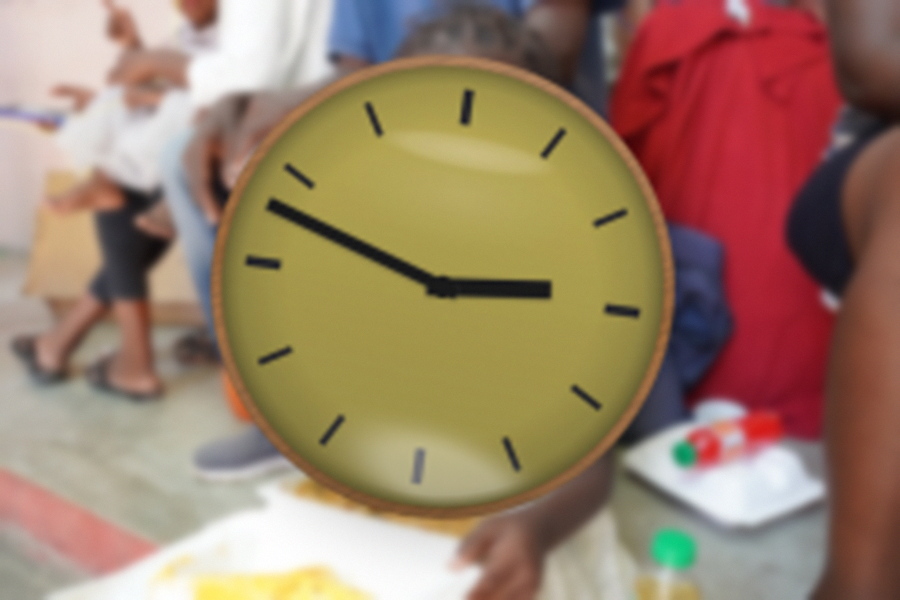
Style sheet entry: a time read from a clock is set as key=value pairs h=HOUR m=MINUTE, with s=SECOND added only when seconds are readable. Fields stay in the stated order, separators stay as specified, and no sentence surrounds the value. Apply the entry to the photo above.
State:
h=2 m=48
